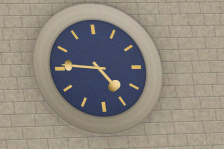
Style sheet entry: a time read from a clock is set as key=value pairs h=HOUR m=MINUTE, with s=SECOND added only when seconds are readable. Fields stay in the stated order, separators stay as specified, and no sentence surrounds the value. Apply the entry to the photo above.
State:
h=4 m=46
